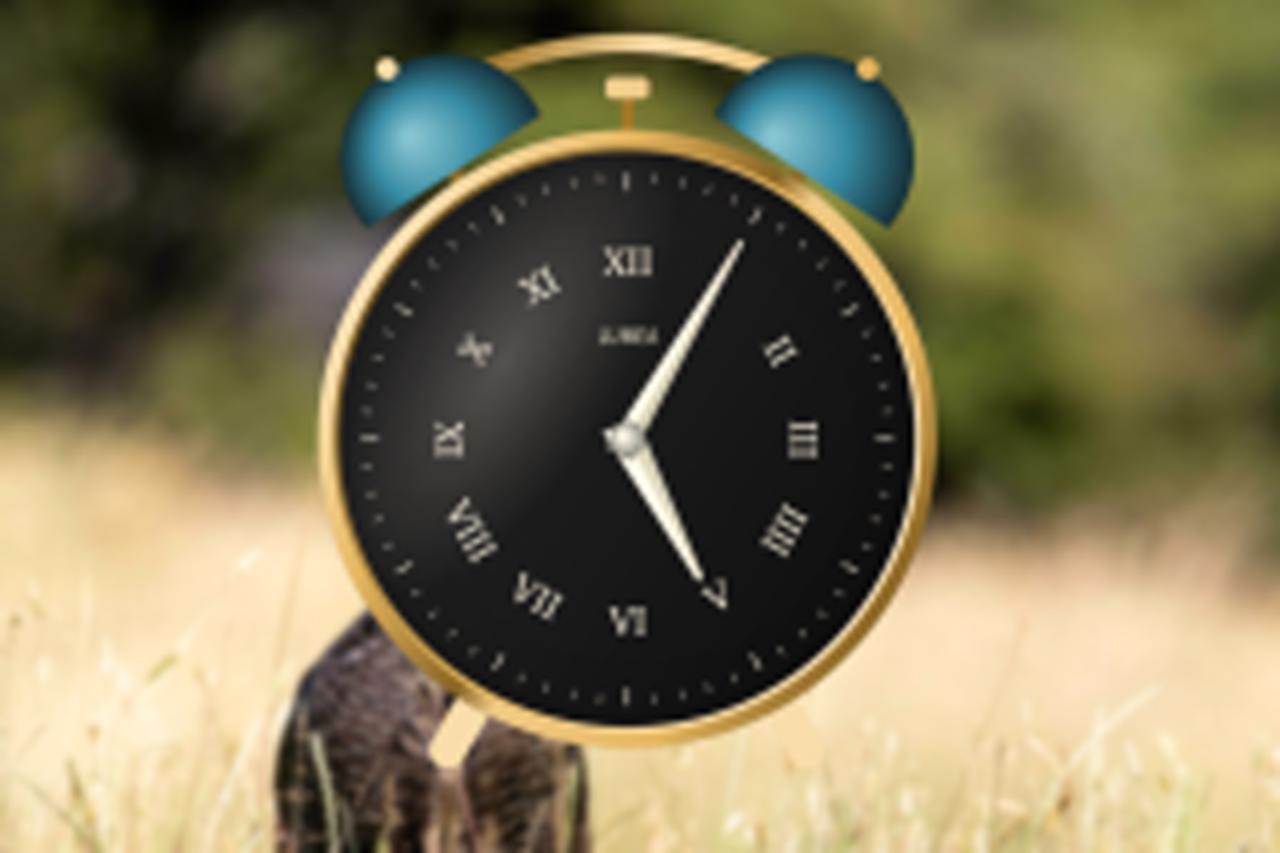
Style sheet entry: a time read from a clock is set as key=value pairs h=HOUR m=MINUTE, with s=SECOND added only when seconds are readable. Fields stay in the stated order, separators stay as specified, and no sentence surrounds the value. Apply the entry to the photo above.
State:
h=5 m=5
